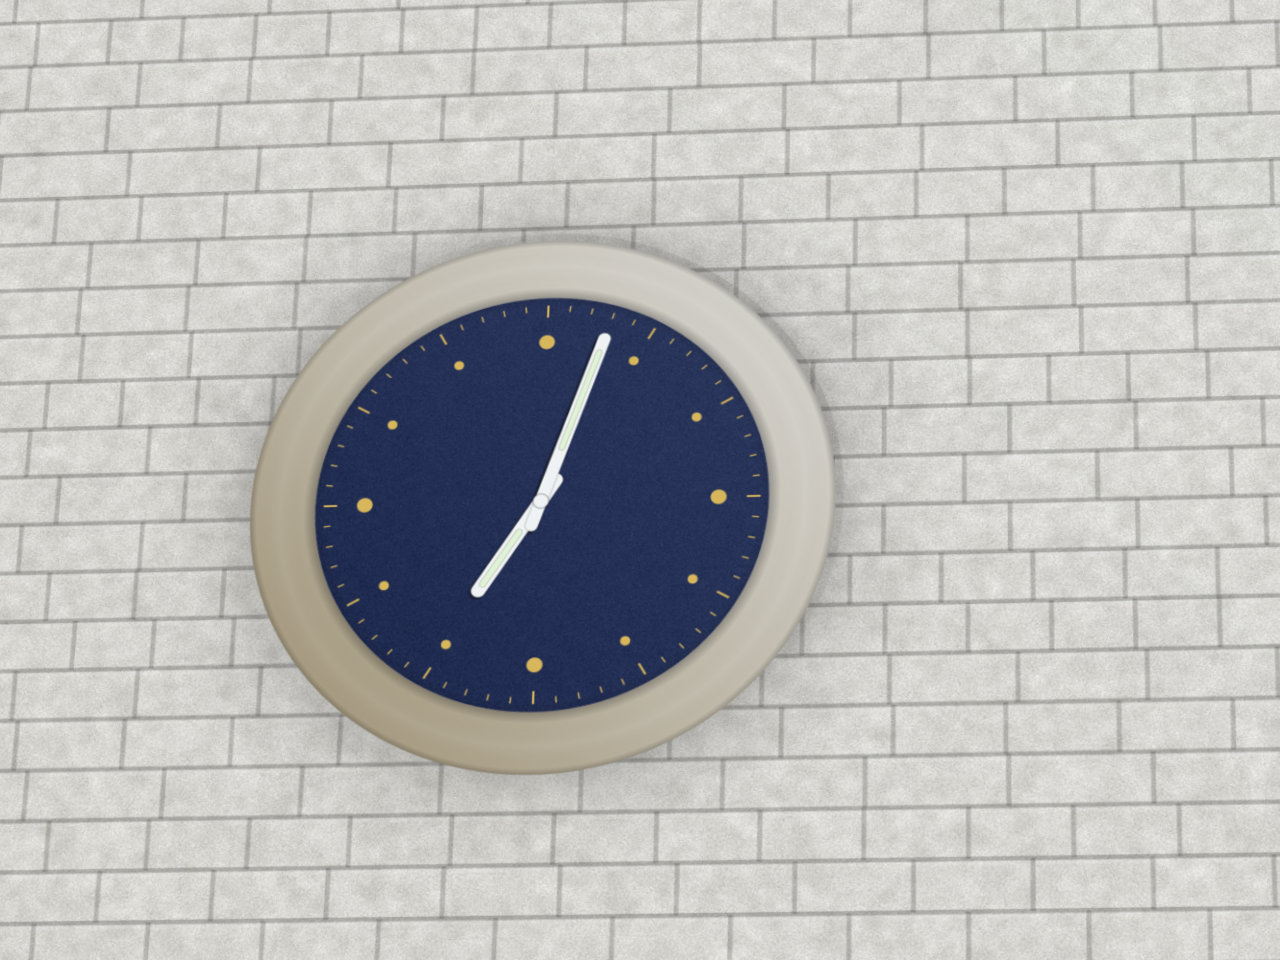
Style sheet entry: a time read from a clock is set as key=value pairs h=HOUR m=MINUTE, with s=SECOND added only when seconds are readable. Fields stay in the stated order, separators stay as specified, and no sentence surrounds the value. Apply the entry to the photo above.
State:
h=7 m=3
